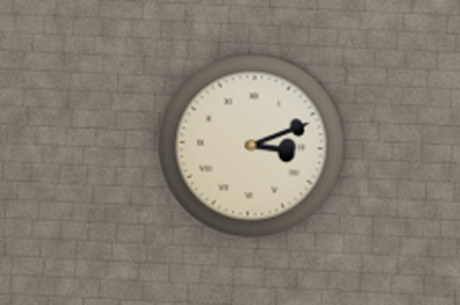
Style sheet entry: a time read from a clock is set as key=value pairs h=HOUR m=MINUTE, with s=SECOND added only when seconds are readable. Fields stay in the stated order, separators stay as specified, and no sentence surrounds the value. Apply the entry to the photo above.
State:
h=3 m=11
